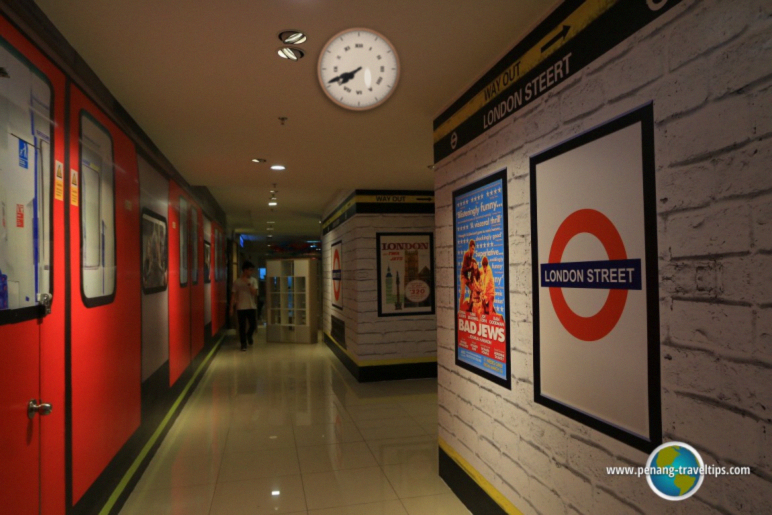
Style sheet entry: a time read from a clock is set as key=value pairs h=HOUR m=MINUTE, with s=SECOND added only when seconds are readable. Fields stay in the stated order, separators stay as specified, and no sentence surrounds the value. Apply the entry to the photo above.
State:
h=7 m=41
